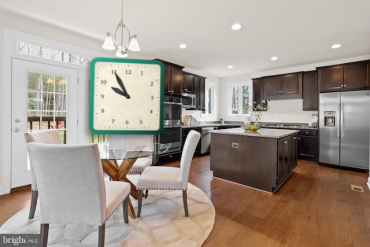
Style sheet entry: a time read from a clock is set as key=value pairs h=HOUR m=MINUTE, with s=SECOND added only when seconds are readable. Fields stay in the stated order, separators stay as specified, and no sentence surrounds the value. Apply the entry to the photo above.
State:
h=9 m=55
